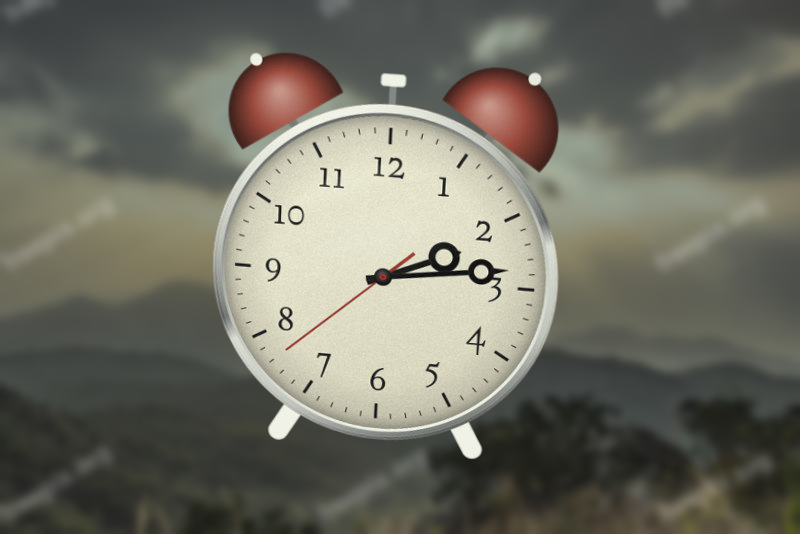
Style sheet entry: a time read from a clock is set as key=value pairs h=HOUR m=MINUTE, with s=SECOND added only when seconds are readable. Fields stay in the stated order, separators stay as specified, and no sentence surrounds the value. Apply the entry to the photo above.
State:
h=2 m=13 s=38
